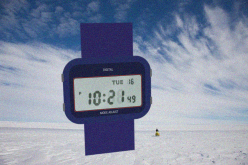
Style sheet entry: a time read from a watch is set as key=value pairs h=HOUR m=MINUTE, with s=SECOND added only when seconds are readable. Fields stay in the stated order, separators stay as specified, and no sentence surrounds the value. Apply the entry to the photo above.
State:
h=10 m=21 s=49
